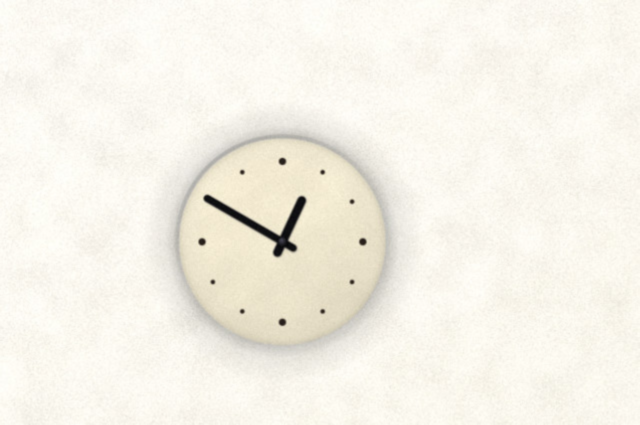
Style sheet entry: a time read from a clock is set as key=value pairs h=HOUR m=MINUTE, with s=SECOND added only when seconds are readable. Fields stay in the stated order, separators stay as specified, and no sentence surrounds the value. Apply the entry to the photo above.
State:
h=12 m=50
